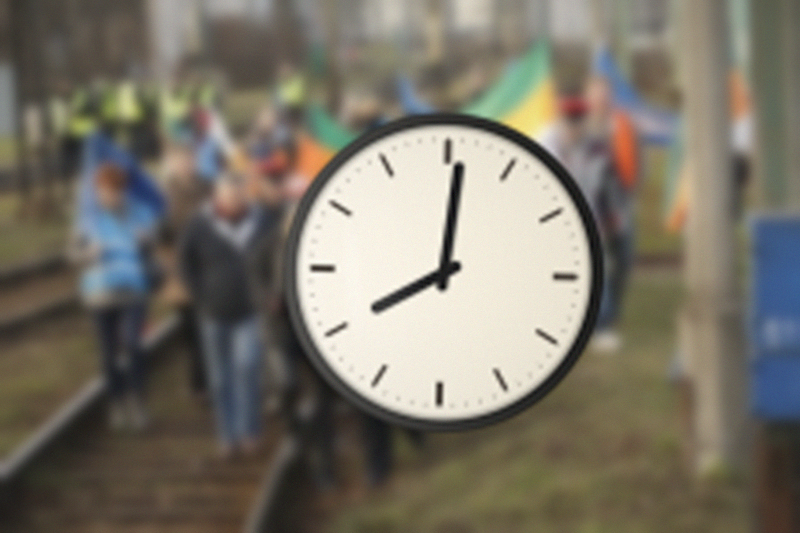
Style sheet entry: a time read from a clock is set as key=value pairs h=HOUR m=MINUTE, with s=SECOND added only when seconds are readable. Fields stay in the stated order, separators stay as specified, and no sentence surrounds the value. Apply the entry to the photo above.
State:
h=8 m=1
